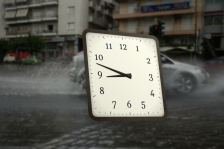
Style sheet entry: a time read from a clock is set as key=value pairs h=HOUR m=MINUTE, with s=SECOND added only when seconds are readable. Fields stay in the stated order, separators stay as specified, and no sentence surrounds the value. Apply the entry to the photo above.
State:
h=8 m=48
